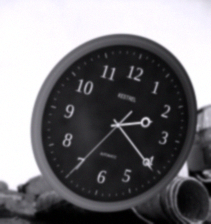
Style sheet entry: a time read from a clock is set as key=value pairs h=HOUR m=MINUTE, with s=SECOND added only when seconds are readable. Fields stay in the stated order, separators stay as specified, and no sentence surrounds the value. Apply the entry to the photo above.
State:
h=2 m=20 s=35
